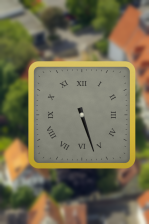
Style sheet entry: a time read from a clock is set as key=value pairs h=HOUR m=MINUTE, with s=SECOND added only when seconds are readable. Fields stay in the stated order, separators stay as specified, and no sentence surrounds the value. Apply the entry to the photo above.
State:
h=5 m=27
